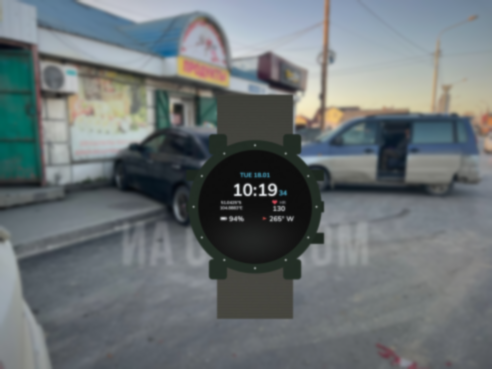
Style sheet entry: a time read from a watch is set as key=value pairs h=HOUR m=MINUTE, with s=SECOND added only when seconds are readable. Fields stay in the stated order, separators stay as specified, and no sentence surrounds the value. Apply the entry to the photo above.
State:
h=10 m=19
